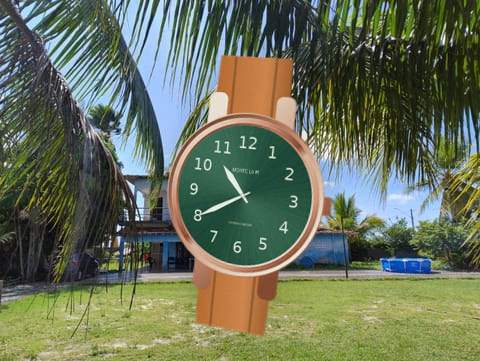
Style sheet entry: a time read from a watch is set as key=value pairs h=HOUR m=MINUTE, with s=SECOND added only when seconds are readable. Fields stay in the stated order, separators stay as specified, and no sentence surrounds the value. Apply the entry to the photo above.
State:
h=10 m=40
